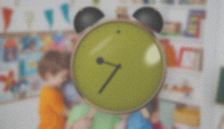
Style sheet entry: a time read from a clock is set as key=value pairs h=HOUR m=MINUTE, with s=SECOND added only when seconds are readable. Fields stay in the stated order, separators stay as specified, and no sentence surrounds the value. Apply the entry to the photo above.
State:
h=9 m=36
